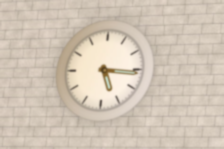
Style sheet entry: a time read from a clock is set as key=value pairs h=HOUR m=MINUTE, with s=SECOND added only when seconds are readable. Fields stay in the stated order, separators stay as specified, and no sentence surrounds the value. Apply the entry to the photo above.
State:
h=5 m=16
